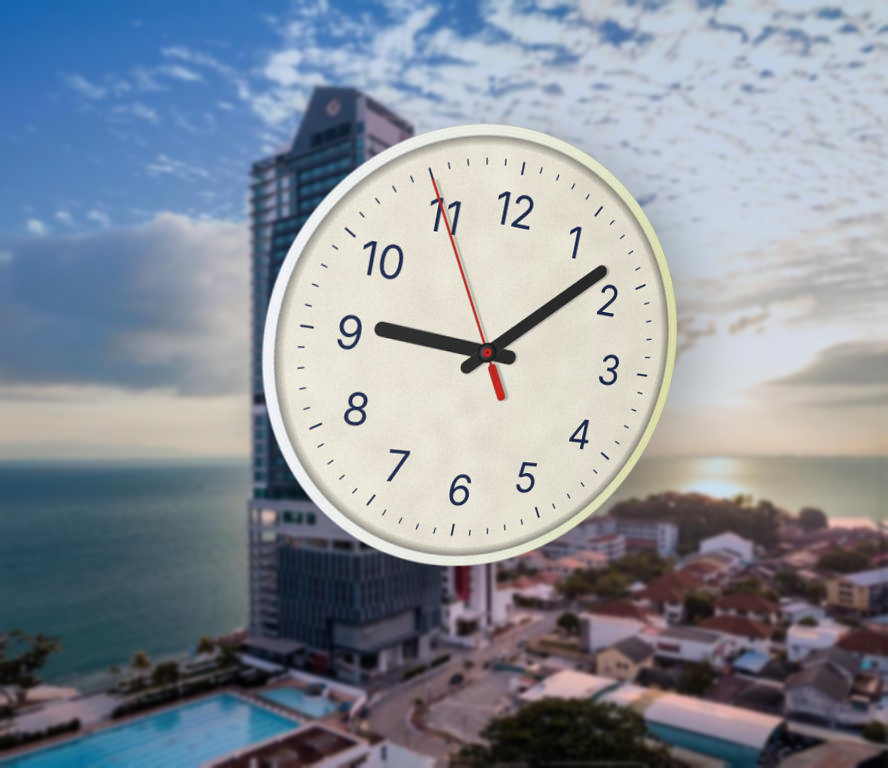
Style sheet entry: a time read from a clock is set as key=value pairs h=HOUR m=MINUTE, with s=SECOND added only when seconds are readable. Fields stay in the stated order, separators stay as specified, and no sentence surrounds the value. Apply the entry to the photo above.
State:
h=9 m=7 s=55
